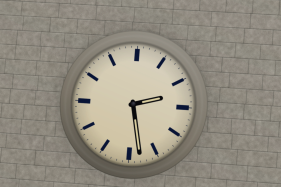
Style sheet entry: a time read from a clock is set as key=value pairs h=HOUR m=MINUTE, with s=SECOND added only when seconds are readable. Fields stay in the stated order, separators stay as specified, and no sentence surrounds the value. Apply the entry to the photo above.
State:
h=2 m=28
